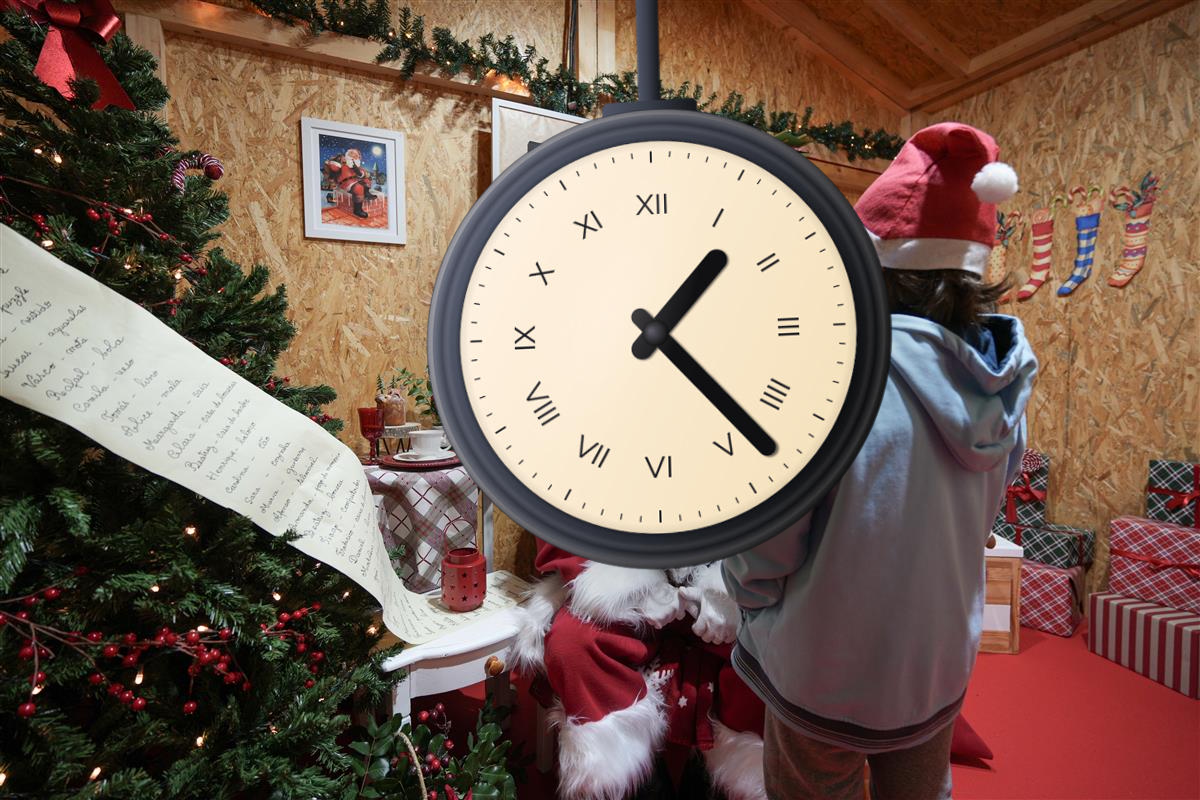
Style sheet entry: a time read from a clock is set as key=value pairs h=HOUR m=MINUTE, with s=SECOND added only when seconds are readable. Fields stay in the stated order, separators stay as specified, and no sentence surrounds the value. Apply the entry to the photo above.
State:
h=1 m=23
